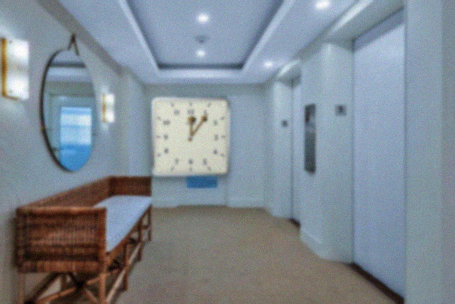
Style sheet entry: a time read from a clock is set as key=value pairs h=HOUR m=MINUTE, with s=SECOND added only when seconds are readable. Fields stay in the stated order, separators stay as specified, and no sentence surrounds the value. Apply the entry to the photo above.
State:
h=12 m=6
